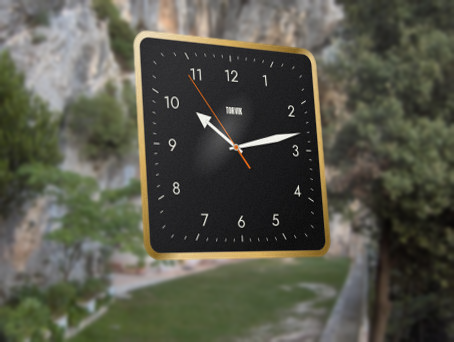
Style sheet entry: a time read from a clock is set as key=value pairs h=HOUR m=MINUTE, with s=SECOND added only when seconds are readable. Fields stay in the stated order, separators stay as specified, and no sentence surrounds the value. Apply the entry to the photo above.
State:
h=10 m=12 s=54
